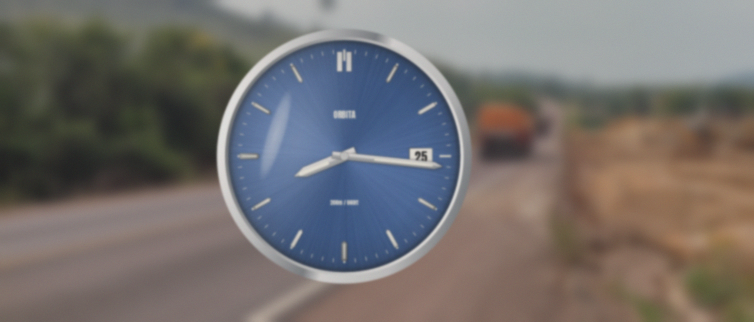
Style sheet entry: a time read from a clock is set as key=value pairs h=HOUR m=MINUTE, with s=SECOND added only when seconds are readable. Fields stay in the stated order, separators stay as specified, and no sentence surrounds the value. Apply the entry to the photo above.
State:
h=8 m=16
